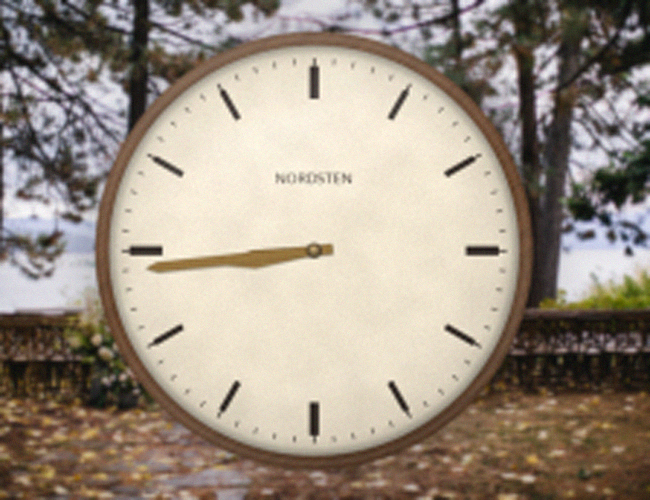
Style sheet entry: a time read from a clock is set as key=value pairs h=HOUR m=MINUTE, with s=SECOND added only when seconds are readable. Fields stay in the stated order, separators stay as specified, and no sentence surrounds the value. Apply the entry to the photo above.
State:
h=8 m=44
